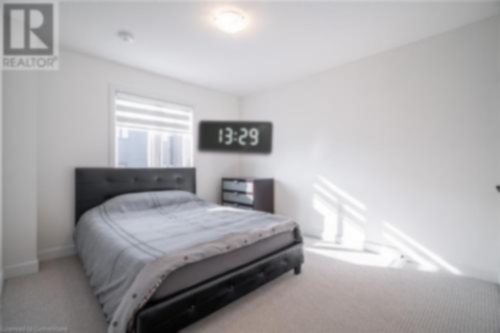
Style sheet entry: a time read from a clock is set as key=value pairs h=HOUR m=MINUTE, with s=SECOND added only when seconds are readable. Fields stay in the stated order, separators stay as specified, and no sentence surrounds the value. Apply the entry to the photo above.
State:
h=13 m=29
